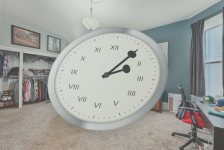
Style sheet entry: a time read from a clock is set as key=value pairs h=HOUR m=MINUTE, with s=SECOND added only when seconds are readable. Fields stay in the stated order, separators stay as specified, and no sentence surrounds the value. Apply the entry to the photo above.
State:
h=2 m=6
